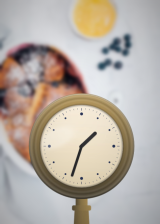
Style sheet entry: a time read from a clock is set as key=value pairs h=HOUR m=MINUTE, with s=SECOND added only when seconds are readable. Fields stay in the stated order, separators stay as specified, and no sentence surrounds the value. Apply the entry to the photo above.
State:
h=1 m=33
